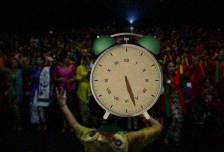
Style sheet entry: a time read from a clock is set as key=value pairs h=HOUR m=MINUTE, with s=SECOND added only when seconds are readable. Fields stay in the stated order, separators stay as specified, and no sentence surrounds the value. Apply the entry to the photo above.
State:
h=5 m=27
